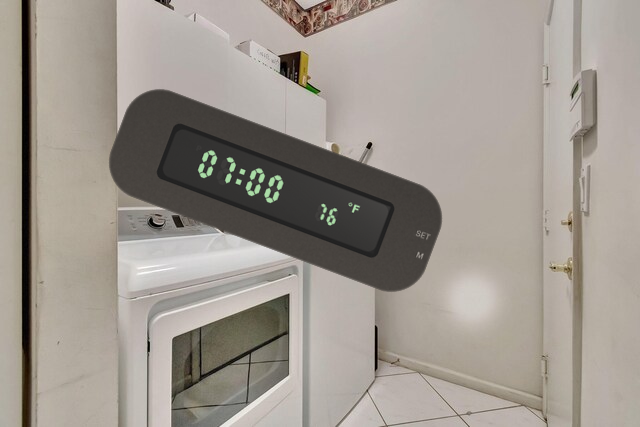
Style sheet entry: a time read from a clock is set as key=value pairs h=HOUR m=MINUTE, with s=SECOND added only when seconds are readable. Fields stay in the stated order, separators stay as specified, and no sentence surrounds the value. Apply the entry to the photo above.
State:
h=7 m=0
